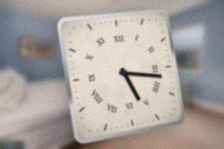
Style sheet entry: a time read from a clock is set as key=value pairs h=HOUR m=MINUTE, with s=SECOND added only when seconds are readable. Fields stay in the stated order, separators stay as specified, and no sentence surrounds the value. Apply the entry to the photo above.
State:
h=5 m=17
